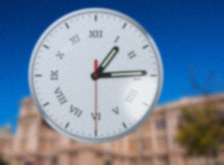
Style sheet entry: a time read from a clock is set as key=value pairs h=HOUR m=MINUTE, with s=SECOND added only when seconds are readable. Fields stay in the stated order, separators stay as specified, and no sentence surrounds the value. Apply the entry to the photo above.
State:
h=1 m=14 s=30
